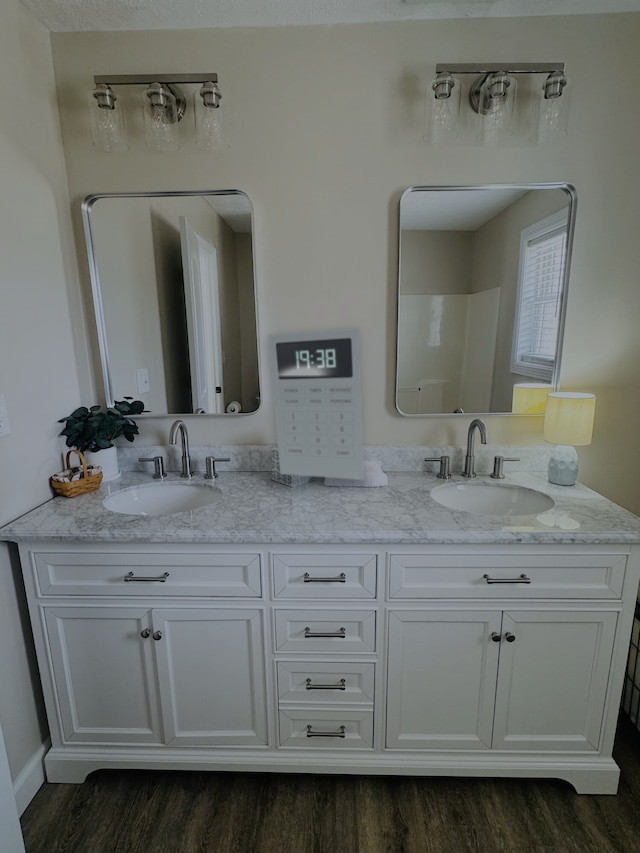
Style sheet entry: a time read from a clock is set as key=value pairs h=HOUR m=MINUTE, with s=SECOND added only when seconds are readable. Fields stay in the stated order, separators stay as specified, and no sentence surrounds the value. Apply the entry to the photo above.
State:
h=19 m=38
